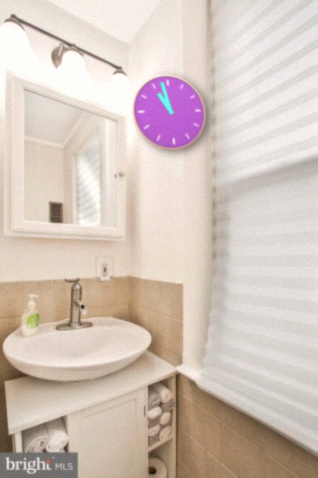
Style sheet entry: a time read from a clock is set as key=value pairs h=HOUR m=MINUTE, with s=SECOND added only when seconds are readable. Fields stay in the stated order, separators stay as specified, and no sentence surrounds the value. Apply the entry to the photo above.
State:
h=10 m=58
